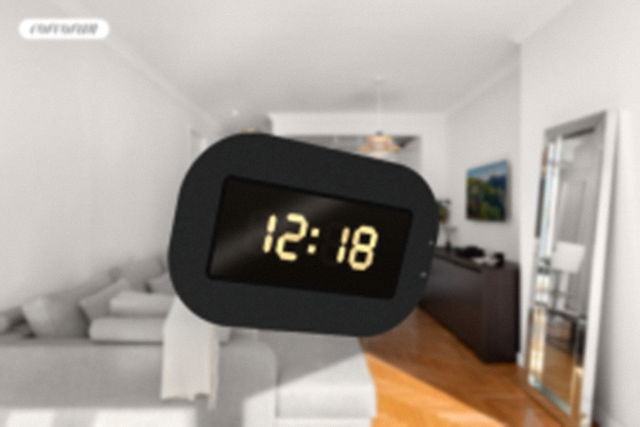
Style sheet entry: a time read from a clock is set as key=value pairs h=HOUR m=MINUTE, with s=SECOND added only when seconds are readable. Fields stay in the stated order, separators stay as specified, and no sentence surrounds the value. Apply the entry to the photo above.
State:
h=12 m=18
